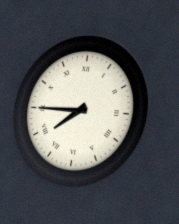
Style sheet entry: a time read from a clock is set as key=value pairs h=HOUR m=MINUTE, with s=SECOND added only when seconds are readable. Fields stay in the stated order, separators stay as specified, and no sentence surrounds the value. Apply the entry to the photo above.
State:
h=7 m=45
